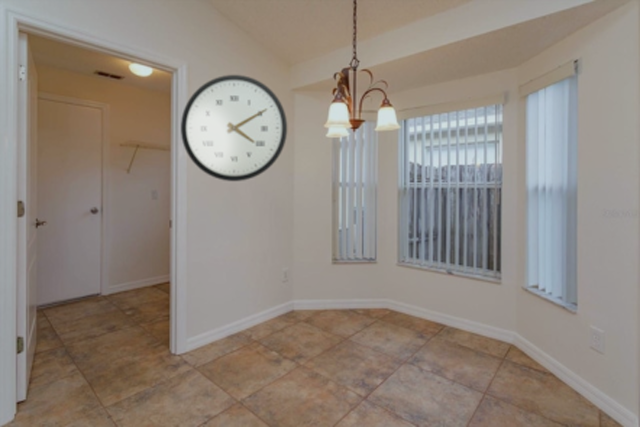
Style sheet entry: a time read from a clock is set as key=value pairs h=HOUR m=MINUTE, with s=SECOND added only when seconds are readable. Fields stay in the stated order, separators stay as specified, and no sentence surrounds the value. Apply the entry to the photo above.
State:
h=4 m=10
